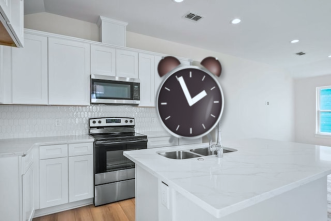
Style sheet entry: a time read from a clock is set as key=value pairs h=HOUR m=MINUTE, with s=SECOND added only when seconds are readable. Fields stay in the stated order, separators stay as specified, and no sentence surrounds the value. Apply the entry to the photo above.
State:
h=1 m=56
